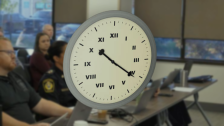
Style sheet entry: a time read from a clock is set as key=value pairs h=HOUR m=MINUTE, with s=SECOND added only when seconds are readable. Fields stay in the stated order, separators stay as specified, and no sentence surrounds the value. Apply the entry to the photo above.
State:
h=10 m=21
